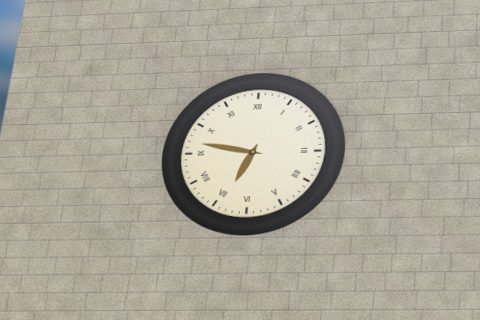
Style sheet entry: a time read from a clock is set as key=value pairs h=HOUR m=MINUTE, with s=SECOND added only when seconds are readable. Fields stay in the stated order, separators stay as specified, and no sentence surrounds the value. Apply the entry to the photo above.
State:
h=6 m=47
